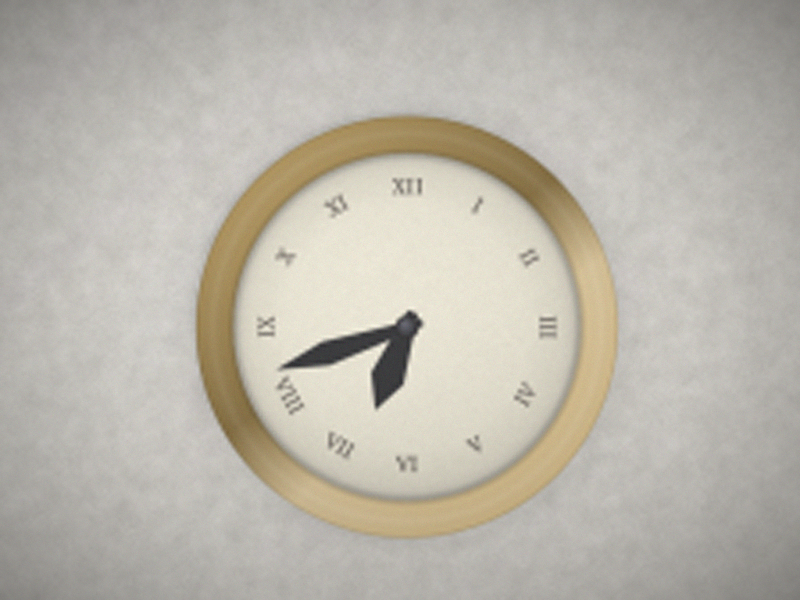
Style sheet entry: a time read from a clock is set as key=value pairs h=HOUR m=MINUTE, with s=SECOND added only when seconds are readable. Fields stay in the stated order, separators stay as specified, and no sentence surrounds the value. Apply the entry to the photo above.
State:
h=6 m=42
